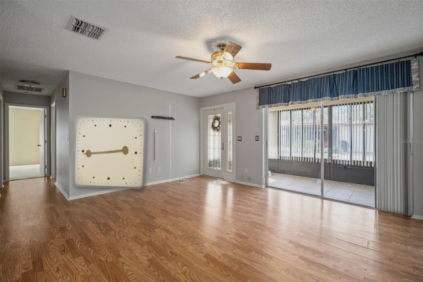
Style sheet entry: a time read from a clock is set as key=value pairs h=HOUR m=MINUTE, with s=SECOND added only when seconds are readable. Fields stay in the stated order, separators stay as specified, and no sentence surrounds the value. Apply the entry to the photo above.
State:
h=2 m=44
